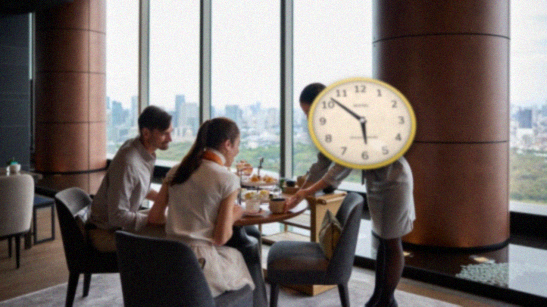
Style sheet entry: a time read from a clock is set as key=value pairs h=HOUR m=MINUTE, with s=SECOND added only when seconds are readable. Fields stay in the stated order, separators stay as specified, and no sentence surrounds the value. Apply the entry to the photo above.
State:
h=5 m=52
